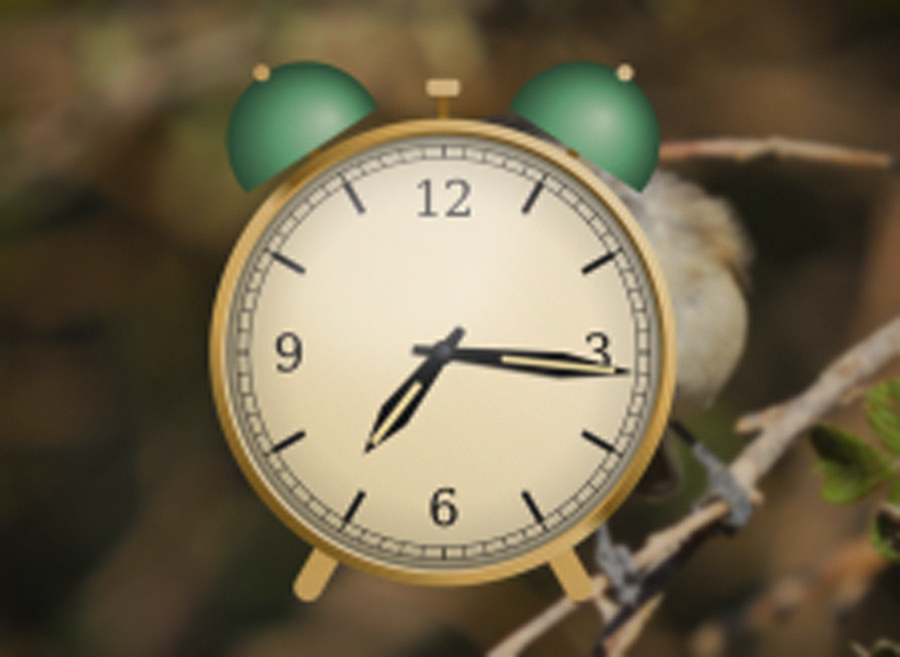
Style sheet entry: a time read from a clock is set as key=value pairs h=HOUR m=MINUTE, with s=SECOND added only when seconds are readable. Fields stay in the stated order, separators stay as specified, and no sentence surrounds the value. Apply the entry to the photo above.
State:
h=7 m=16
